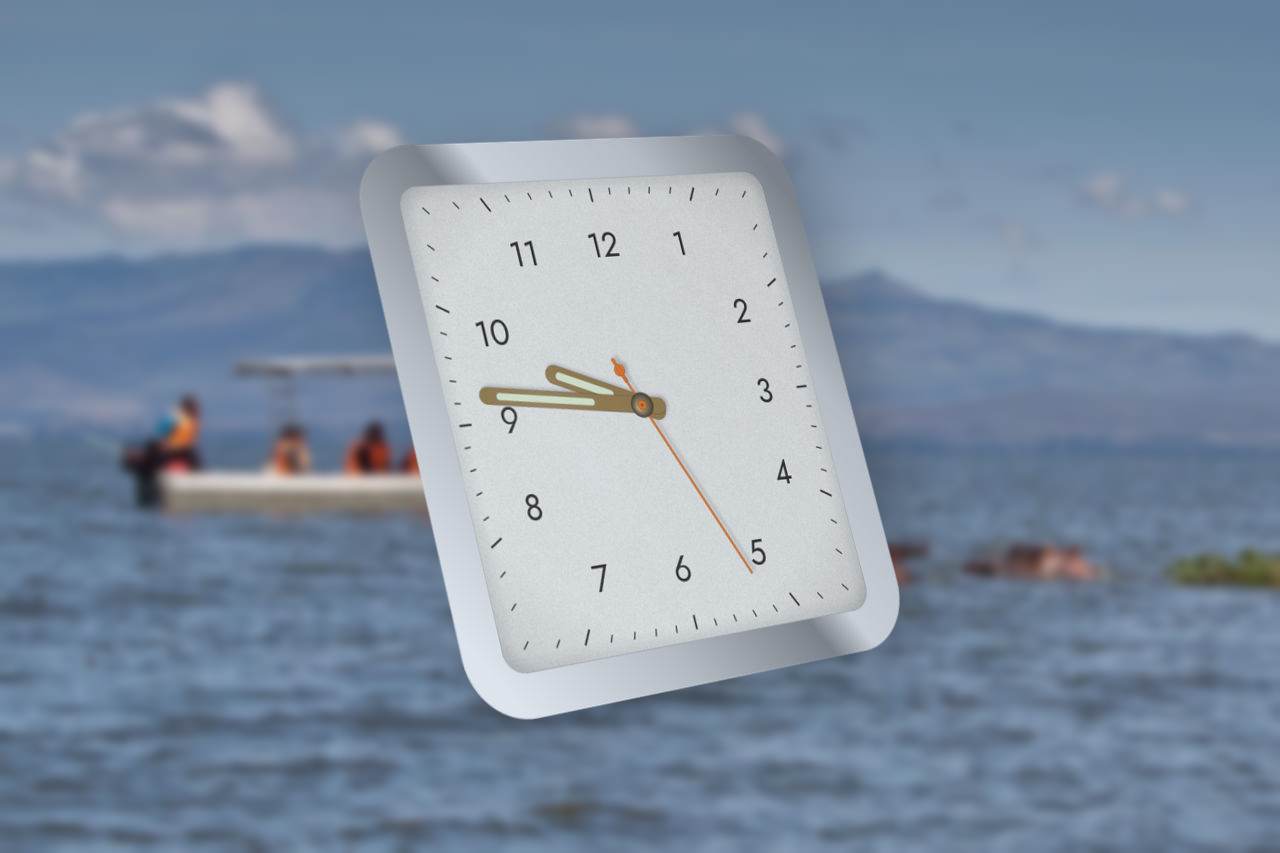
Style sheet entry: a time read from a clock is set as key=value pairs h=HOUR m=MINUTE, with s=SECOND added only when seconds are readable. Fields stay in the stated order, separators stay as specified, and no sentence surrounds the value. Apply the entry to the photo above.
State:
h=9 m=46 s=26
